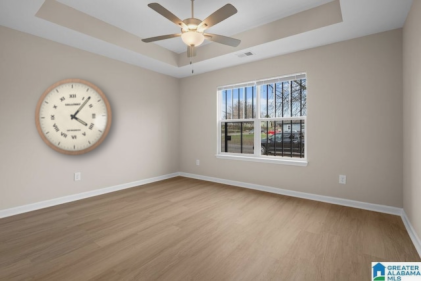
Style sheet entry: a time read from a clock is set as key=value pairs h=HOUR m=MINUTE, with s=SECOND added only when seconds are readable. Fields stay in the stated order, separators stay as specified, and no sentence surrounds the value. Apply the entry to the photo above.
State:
h=4 m=7
